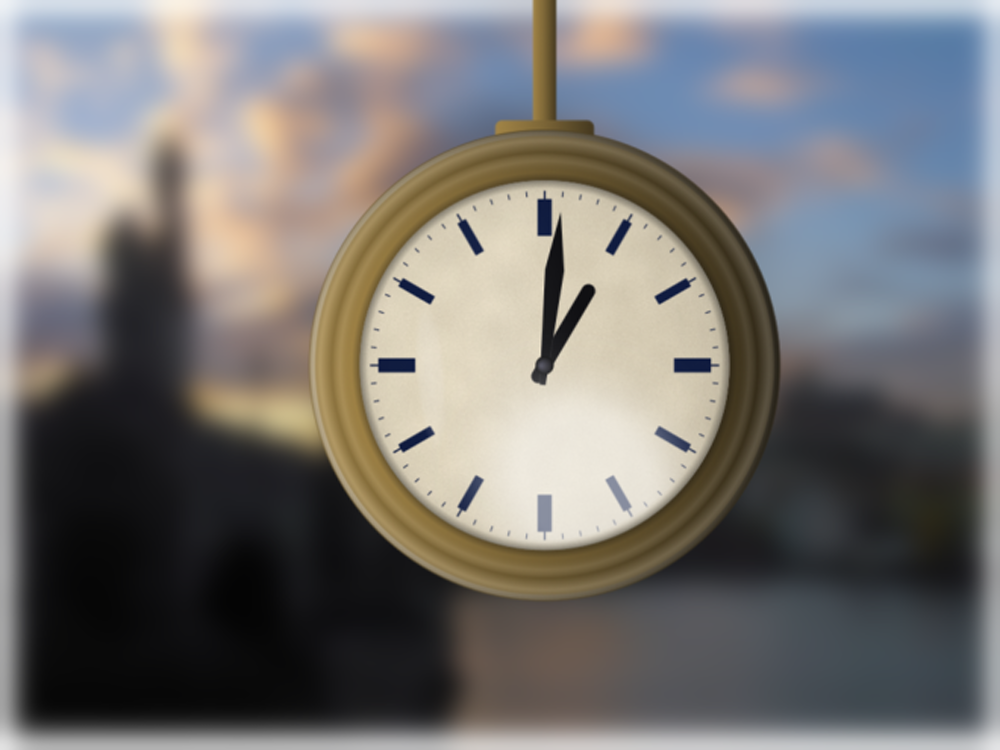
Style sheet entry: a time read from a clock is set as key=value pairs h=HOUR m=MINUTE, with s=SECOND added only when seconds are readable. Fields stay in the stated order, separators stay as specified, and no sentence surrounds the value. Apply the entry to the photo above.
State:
h=1 m=1
